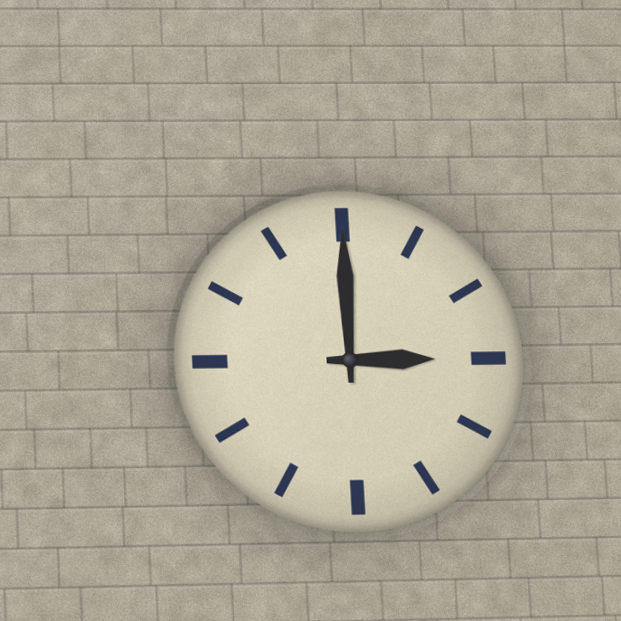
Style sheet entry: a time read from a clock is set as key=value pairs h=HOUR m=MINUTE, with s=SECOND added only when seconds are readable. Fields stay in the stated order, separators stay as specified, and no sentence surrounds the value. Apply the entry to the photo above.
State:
h=3 m=0
